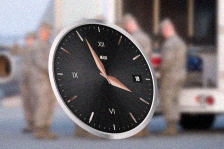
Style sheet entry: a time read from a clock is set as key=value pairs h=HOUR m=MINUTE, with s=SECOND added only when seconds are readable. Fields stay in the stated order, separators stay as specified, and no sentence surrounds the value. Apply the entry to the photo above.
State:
h=3 m=56
